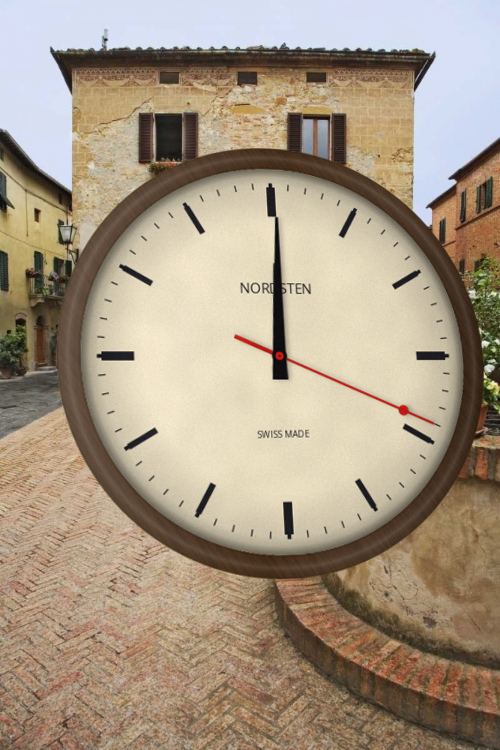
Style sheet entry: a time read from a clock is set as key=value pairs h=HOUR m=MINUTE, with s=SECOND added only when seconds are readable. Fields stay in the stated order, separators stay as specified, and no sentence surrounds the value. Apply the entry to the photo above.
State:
h=12 m=0 s=19
